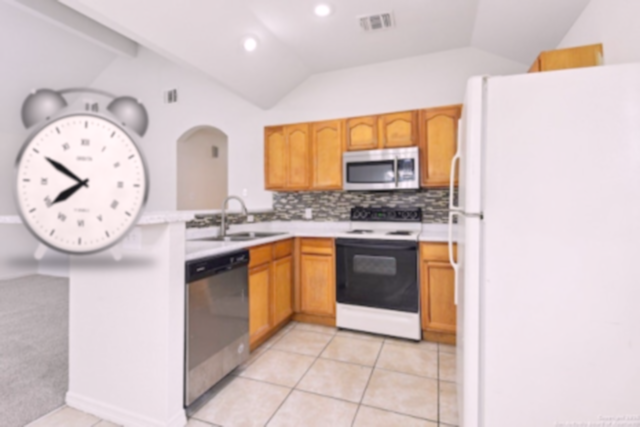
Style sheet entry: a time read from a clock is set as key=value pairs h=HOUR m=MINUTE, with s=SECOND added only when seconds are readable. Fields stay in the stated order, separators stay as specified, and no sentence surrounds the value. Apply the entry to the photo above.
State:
h=7 m=50
